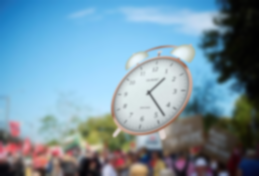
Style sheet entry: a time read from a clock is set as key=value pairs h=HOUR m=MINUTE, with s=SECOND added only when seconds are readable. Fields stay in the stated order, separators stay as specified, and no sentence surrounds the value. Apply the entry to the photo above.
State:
h=1 m=23
